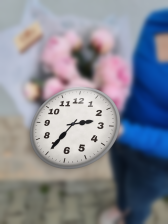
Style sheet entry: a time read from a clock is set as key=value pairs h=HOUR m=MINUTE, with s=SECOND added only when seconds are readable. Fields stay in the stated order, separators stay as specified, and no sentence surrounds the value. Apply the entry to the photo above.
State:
h=2 m=35
